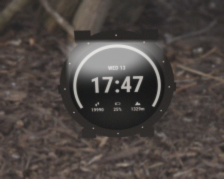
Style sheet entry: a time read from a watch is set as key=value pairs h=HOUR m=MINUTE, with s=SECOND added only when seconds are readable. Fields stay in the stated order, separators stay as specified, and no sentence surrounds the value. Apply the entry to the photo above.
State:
h=17 m=47
